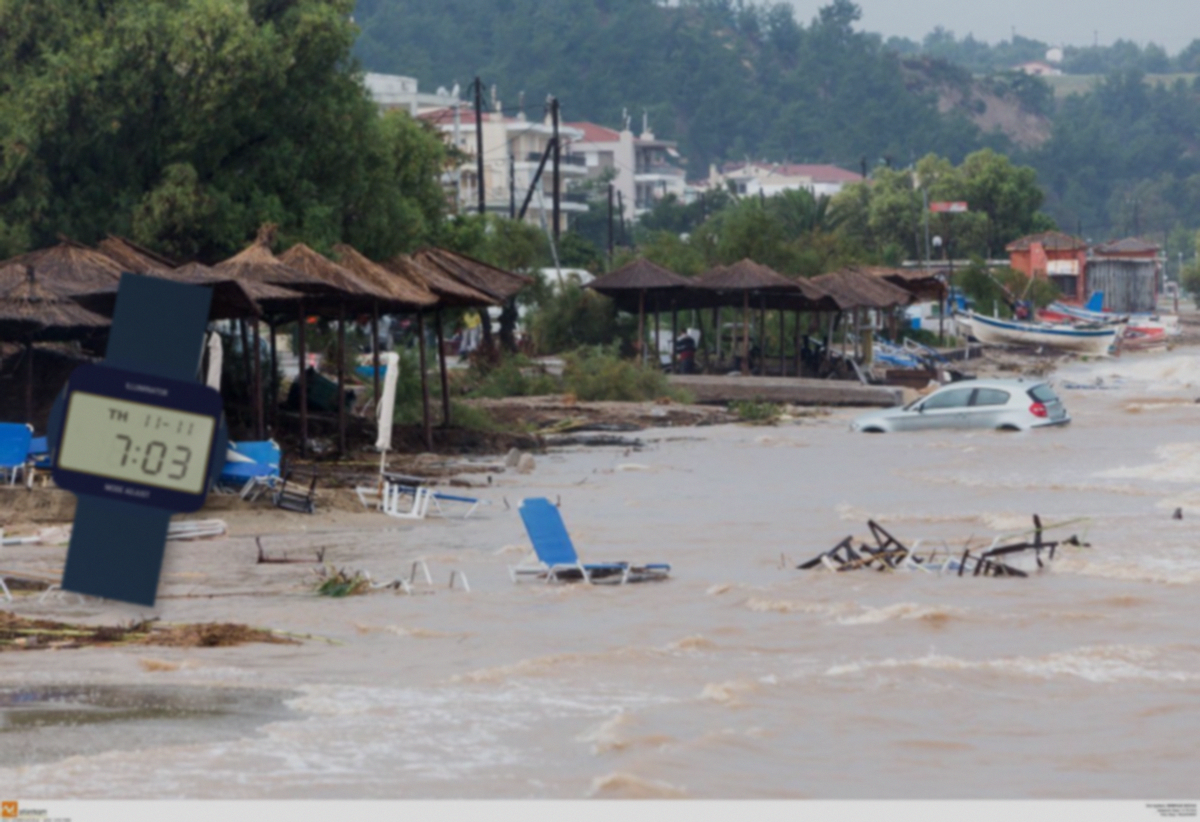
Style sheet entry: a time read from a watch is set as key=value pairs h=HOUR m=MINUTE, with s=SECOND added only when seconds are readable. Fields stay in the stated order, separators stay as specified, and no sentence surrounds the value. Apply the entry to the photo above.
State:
h=7 m=3
